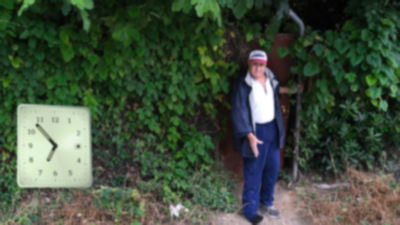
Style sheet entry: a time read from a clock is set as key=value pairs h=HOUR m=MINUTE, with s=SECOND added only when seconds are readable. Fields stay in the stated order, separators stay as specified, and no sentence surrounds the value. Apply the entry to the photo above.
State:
h=6 m=53
